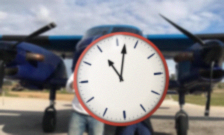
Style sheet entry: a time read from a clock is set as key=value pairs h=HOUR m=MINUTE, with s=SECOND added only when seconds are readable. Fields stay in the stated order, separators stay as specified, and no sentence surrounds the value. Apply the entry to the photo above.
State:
h=11 m=2
